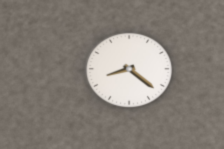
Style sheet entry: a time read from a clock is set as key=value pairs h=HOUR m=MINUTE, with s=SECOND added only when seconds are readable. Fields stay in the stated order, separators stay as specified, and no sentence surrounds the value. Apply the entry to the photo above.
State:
h=8 m=22
